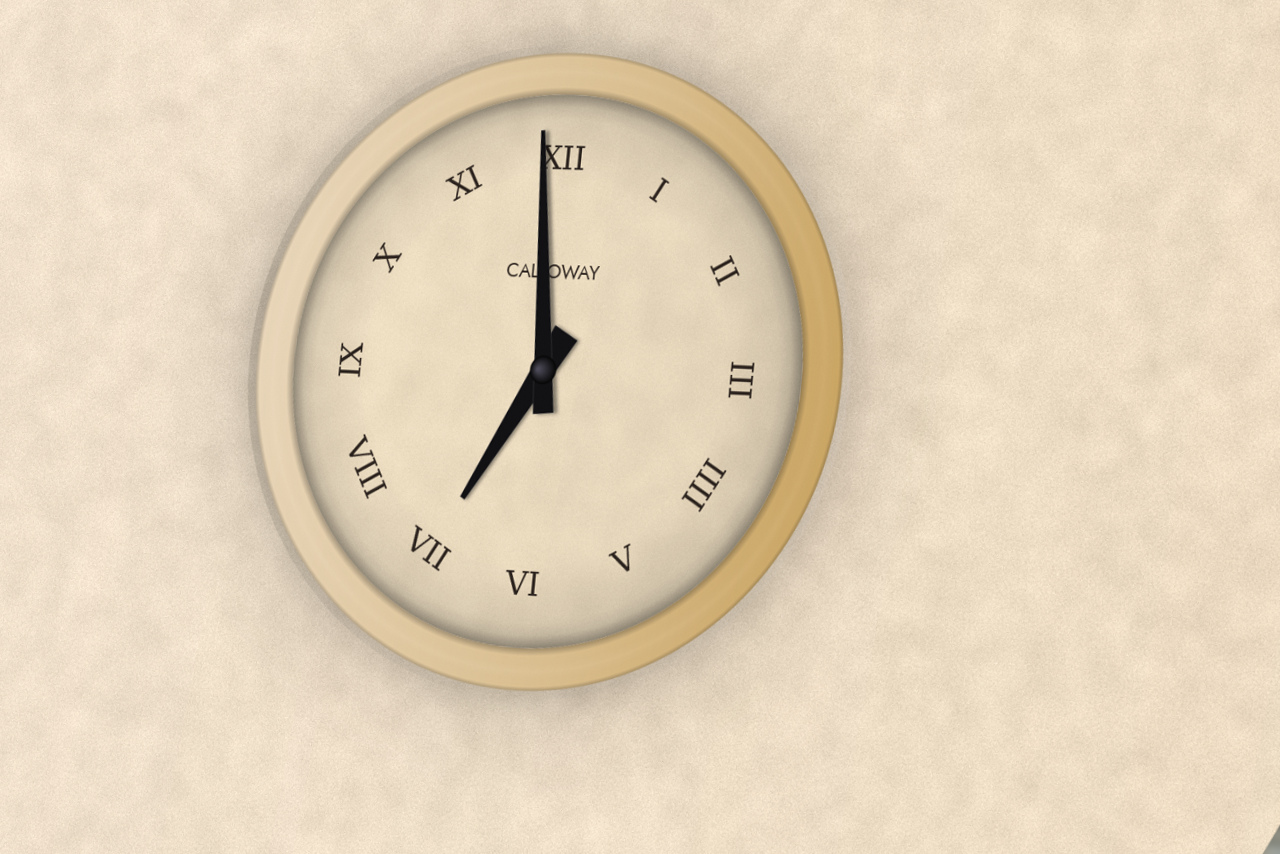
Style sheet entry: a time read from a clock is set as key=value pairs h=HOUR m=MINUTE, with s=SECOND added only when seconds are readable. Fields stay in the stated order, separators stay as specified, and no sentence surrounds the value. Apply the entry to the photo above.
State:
h=6 m=59
